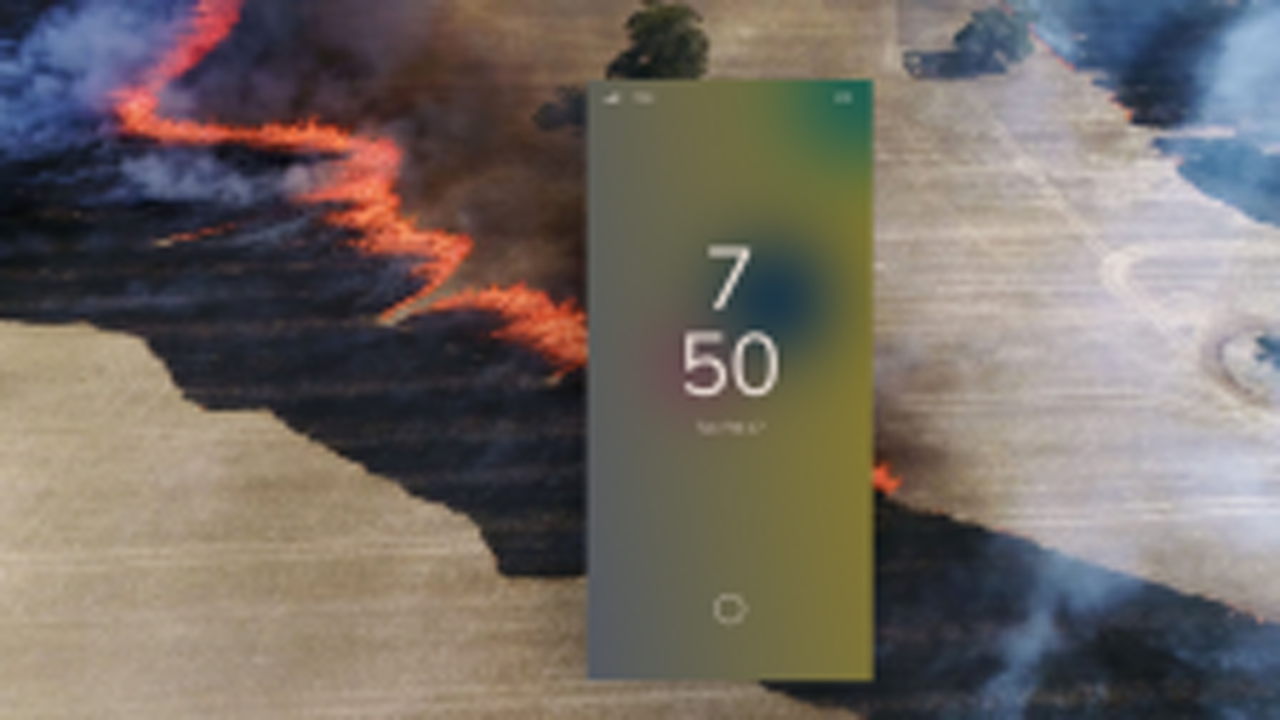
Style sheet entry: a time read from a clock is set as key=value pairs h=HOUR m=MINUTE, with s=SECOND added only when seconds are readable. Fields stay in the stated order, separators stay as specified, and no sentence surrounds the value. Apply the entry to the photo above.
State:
h=7 m=50
